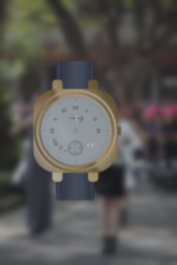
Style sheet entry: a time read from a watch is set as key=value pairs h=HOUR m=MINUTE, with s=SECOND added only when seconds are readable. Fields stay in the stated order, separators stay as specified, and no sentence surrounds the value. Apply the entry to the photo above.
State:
h=12 m=36
